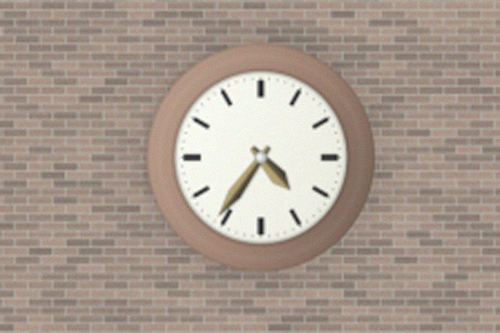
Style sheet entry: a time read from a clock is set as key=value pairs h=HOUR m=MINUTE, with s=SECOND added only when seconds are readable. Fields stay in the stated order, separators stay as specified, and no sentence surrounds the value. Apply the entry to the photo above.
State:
h=4 m=36
